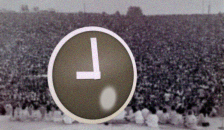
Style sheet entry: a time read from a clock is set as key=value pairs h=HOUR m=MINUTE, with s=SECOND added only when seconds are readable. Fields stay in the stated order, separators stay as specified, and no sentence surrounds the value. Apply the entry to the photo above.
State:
h=8 m=59
